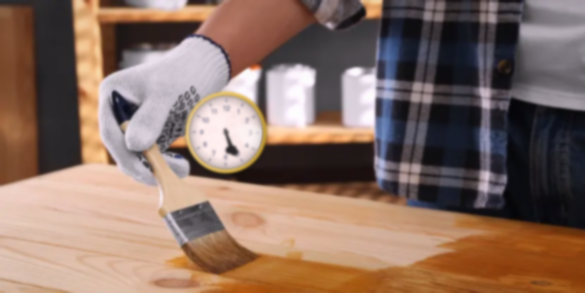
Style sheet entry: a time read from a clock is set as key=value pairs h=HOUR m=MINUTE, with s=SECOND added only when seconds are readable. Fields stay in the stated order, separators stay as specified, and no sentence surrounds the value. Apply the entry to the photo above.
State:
h=5 m=26
